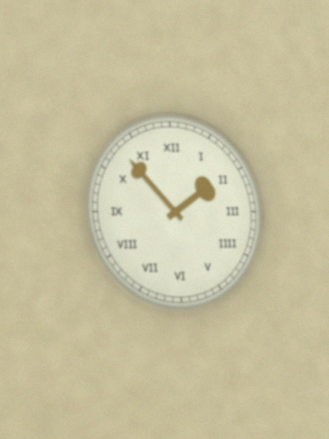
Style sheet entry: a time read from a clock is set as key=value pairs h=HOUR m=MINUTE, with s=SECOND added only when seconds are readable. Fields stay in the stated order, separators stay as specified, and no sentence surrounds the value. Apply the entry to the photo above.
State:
h=1 m=53
